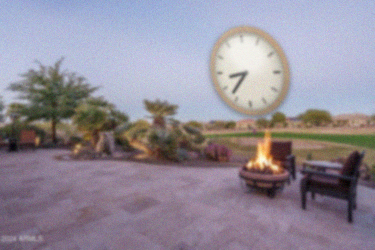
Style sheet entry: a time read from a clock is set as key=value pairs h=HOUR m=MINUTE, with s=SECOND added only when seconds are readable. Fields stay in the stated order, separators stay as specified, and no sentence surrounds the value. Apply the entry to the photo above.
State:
h=8 m=37
